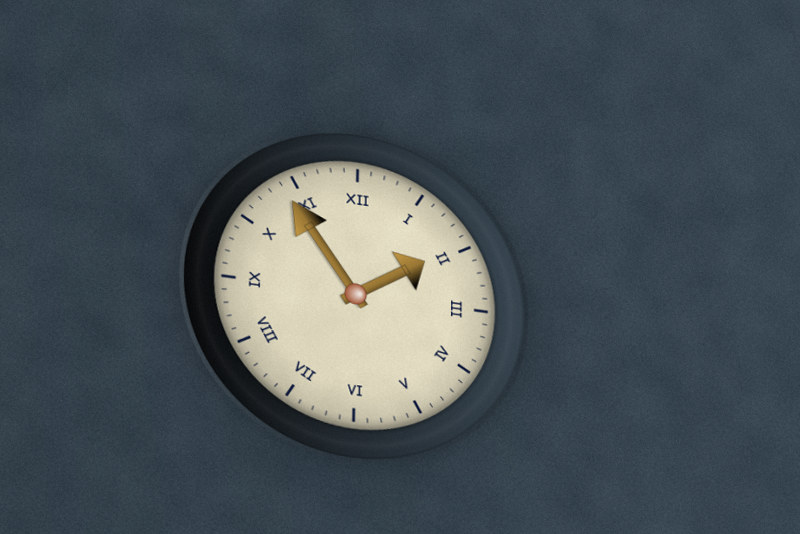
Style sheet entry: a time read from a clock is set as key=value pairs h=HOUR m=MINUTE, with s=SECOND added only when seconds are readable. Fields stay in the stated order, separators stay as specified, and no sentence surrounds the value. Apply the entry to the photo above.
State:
h=1 m=54
